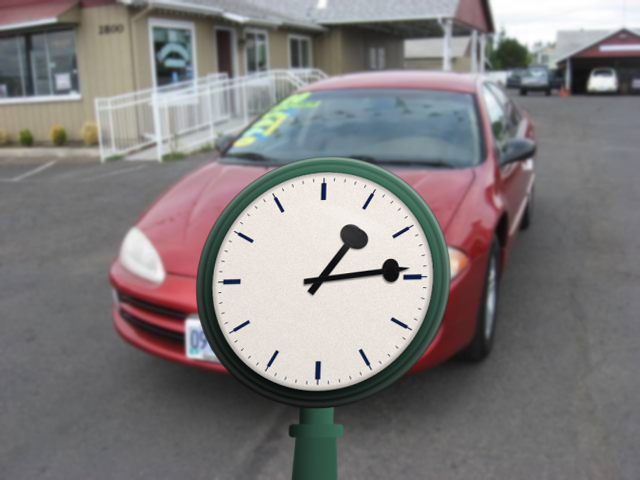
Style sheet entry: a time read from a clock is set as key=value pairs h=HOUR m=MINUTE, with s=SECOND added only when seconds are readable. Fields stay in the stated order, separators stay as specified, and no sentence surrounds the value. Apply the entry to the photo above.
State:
h=1 m=14
